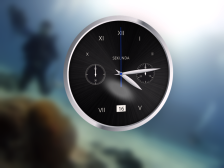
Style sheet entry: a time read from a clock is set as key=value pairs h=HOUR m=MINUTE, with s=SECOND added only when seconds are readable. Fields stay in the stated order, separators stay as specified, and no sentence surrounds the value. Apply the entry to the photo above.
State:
h=4 m=14
